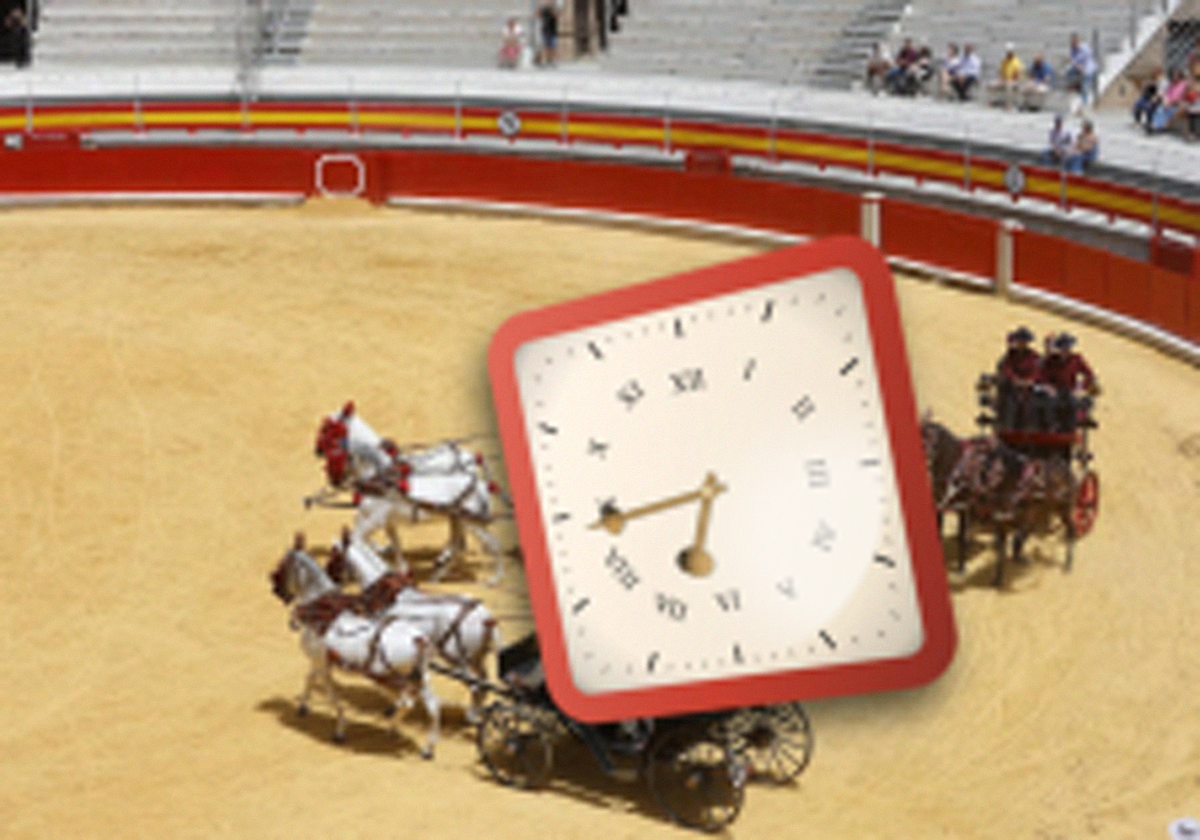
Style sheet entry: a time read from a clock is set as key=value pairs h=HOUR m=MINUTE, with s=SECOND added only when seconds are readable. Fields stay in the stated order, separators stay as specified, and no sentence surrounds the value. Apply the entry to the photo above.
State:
h=6 m=44
